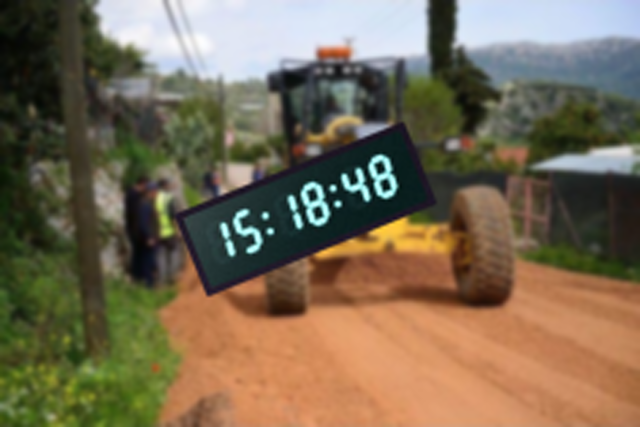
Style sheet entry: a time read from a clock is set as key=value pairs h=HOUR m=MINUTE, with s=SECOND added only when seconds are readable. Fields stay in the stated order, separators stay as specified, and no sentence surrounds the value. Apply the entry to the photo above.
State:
h=15 m=18 s=48
